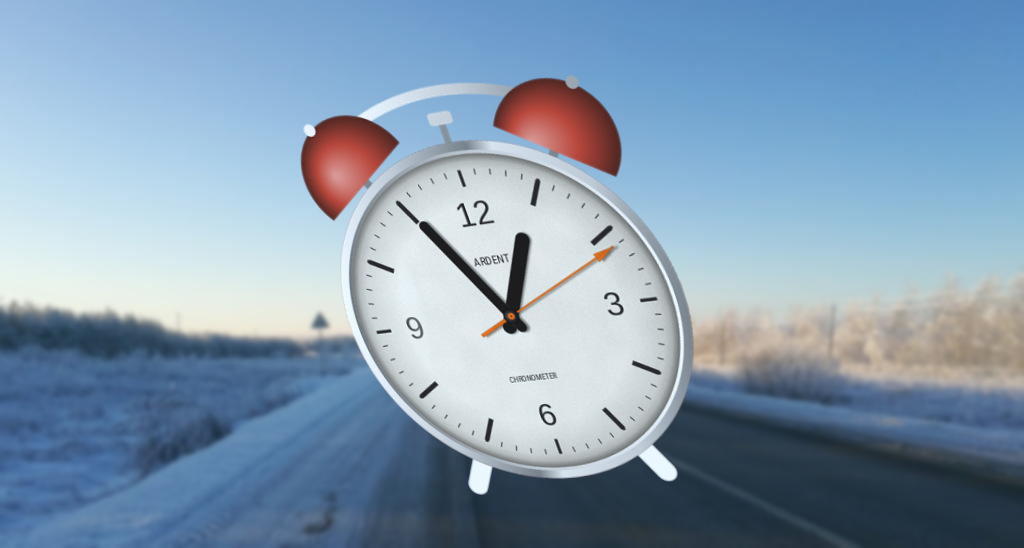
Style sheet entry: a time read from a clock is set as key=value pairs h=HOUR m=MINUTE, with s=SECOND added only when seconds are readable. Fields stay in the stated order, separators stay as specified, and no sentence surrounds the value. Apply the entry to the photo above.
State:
h=12 m=55 s=11
